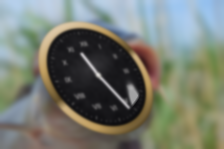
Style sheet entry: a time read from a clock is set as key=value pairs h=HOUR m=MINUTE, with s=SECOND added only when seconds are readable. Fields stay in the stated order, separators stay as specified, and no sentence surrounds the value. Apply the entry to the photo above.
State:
h=11 m=26
